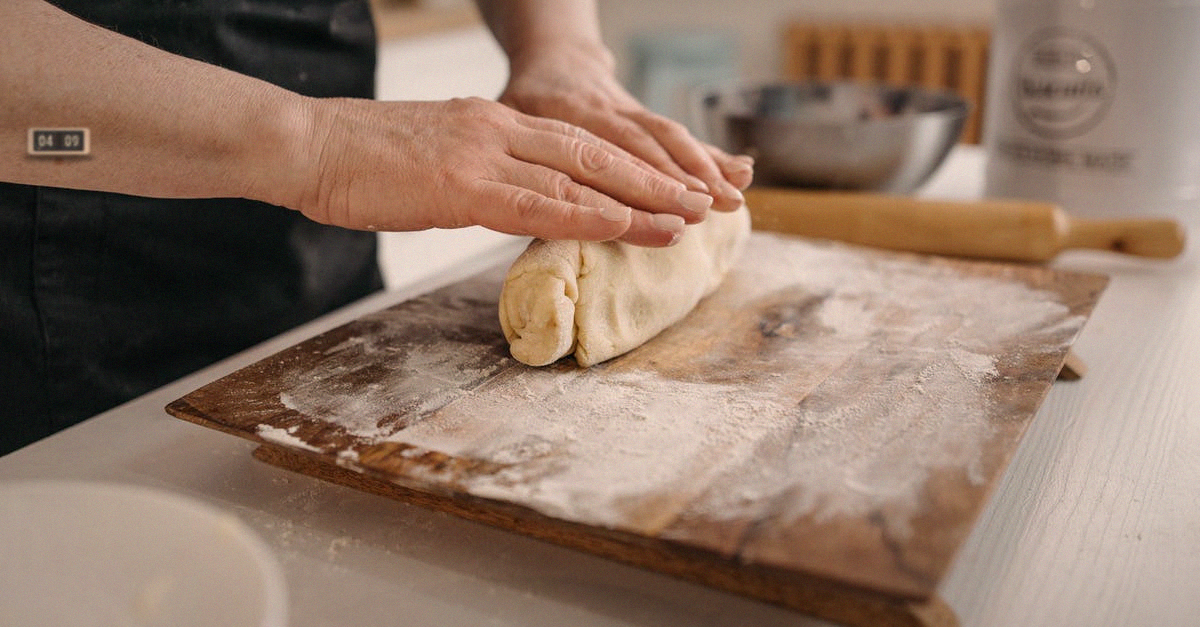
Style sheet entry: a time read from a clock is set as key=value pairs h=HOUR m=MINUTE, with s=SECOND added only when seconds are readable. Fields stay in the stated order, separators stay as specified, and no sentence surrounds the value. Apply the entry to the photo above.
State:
h=4 m=9
